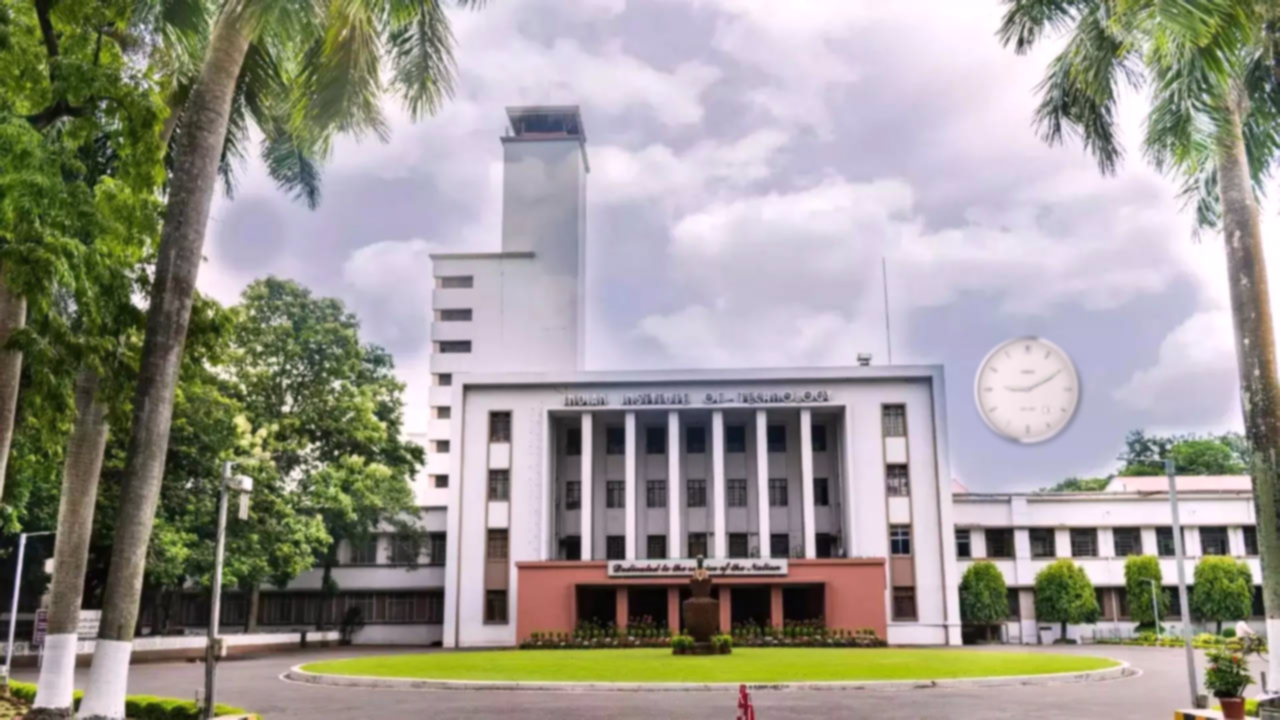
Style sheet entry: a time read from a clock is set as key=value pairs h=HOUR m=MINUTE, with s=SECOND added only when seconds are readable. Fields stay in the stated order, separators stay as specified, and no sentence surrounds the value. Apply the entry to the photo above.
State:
h=9 m=10
